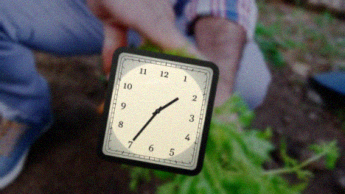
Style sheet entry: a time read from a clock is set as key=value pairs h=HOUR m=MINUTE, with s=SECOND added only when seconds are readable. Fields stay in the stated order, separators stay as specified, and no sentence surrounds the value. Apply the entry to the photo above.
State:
h=1 m=35
